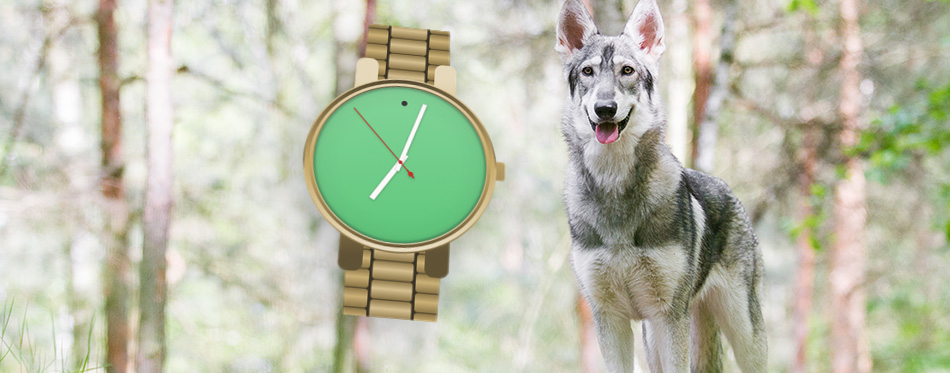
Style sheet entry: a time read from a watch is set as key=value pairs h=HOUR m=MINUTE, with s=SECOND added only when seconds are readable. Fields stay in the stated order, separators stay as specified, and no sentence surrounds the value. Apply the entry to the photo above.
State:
h=7 m=2 s=53
